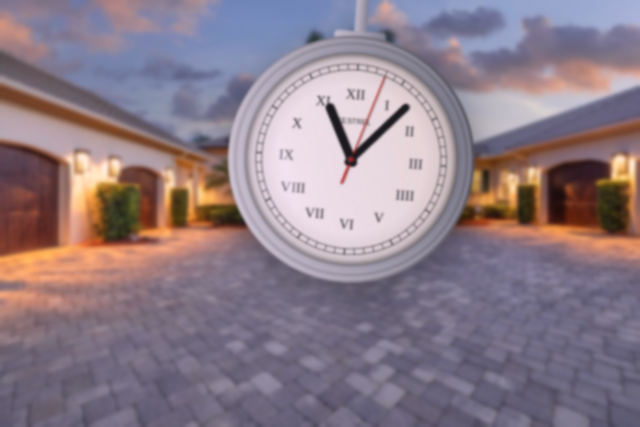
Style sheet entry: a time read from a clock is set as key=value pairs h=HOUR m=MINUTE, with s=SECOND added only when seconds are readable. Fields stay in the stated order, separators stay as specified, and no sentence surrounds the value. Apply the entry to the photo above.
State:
h=11 m=7 s=3
